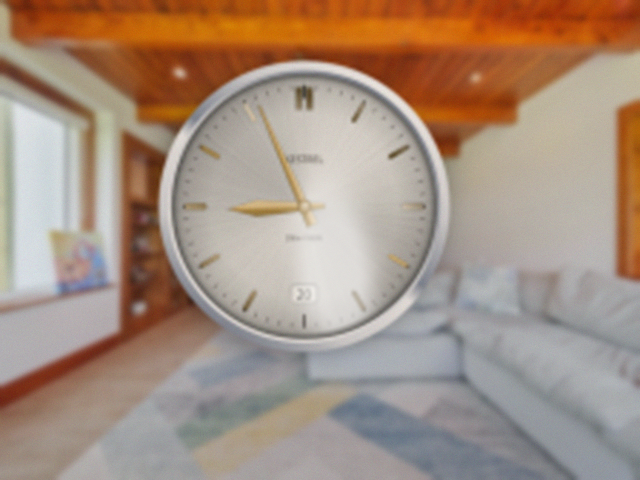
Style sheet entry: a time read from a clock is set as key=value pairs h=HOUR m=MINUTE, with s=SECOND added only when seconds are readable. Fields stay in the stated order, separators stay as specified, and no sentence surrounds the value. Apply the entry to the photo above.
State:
h=8 m=56
